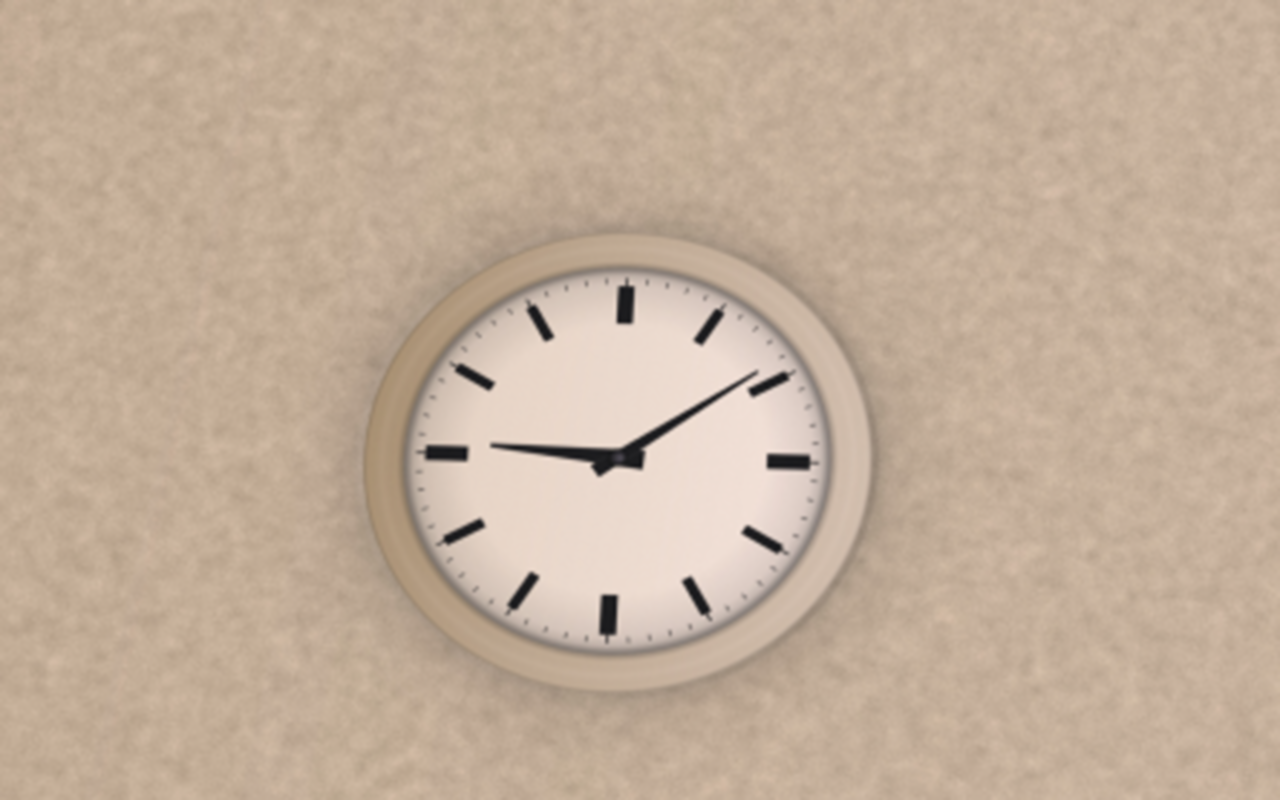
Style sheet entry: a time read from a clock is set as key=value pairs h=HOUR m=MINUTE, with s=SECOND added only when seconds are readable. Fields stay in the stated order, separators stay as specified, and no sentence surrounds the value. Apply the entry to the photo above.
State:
h=9 m=9
